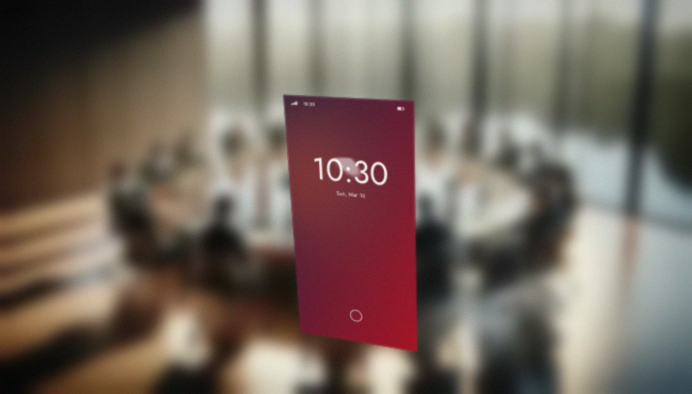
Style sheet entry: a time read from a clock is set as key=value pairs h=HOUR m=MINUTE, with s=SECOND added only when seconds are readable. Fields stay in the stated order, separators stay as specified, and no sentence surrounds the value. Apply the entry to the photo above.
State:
h=10 m=30
